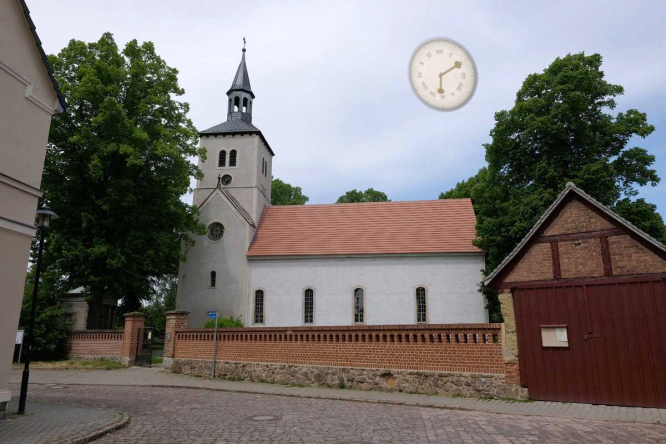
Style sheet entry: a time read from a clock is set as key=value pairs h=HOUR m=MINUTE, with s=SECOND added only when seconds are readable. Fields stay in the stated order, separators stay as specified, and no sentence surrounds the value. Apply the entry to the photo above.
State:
h=6 m=10
